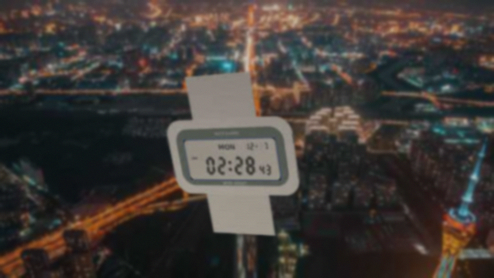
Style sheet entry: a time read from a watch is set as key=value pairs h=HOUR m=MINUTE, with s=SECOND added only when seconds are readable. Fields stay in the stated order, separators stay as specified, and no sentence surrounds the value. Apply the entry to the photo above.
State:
h=2 m=28
